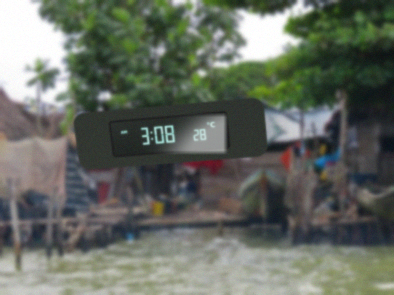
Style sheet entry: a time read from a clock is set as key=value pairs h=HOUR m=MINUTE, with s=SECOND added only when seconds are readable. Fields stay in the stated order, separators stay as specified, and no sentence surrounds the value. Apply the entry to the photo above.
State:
h=3 m=8
